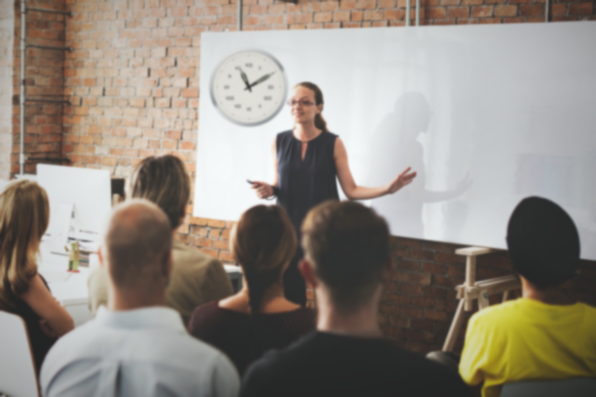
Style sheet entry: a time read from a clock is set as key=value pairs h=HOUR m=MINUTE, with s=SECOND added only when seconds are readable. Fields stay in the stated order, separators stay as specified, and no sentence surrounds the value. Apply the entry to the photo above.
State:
h=11 m=10
